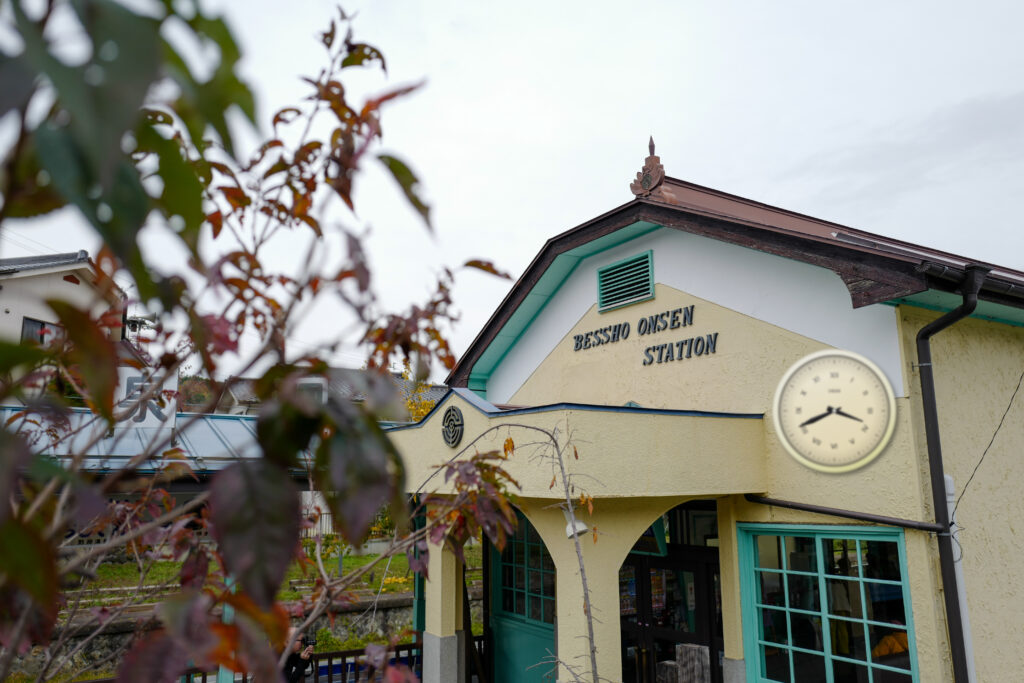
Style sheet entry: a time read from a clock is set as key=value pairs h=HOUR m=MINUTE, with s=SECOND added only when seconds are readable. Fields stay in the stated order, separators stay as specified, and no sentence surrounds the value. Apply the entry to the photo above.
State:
h=3 m=41
